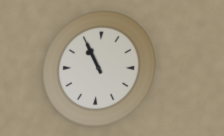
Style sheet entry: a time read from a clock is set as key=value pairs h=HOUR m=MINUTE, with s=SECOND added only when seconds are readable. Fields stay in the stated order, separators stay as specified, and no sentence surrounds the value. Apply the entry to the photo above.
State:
h=10 m=55
